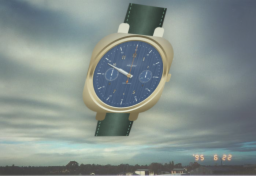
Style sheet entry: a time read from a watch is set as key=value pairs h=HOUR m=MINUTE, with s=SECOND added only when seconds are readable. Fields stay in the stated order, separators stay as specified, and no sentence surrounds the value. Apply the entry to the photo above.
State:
h=9 m=49
